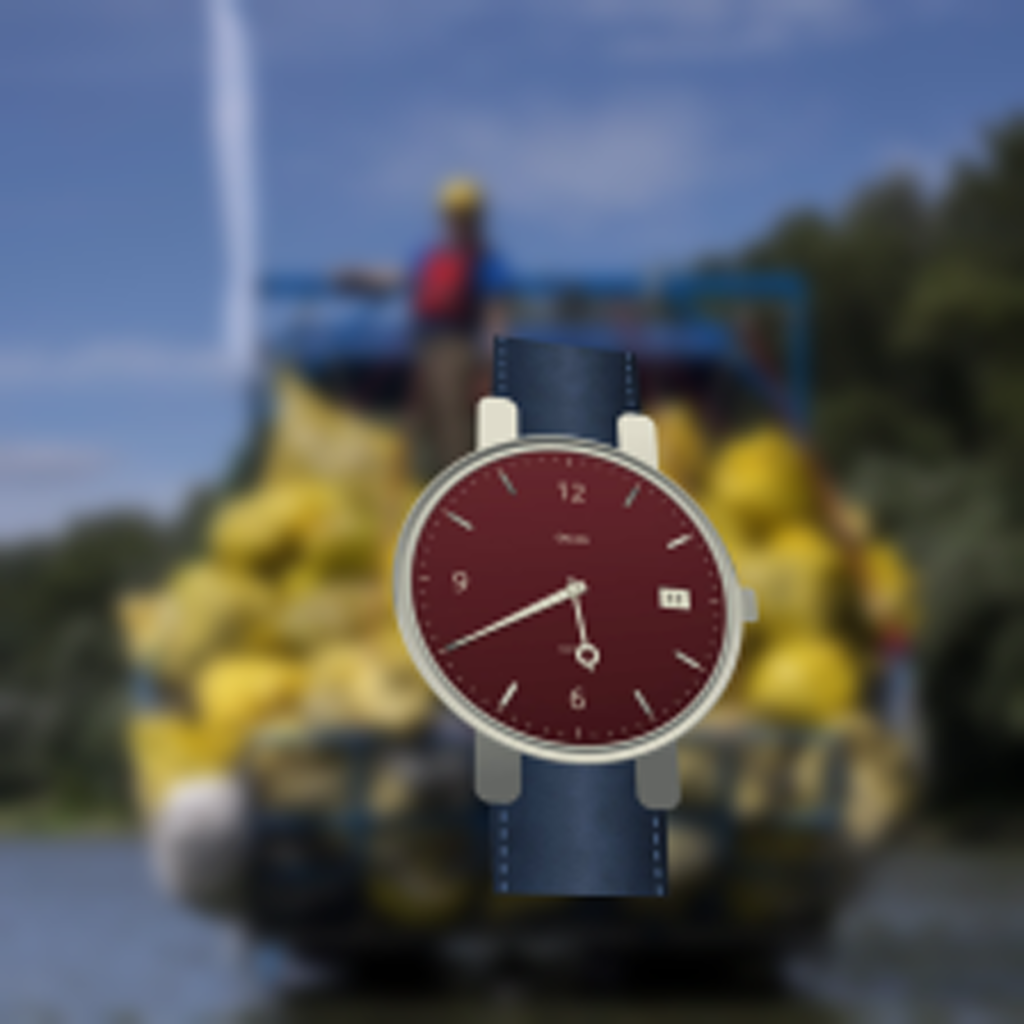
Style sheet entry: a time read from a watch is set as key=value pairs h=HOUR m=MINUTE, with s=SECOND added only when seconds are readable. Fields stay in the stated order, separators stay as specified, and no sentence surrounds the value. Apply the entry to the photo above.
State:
h=5 m=40
